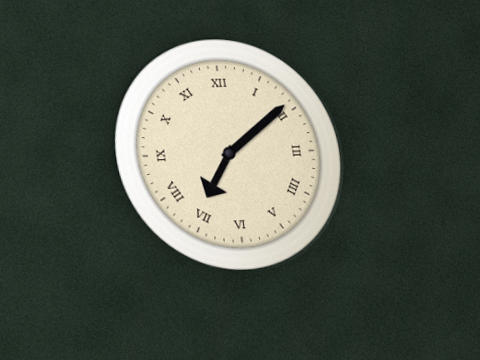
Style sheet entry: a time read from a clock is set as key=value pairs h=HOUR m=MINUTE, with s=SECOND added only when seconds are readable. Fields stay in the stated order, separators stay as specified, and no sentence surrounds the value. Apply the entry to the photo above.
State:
h=7 m=9
